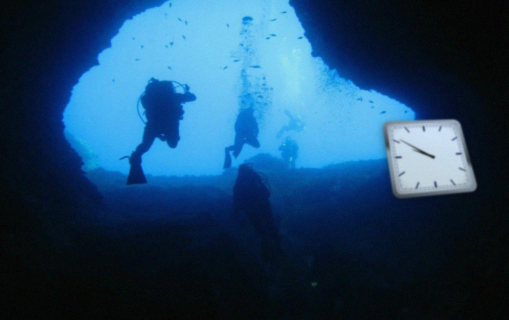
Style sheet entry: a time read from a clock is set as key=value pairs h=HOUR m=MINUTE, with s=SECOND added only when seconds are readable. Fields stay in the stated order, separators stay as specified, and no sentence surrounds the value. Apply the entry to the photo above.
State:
h=9 m=51
